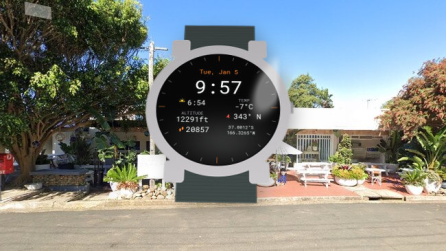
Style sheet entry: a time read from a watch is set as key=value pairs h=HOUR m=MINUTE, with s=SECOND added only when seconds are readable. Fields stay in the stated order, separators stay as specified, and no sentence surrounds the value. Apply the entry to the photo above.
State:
h=9 m=57
